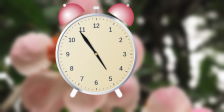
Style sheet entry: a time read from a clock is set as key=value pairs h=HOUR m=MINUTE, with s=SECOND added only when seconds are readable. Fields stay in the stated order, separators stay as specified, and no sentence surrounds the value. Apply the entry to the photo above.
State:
h=4 m=54
